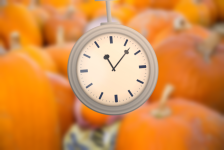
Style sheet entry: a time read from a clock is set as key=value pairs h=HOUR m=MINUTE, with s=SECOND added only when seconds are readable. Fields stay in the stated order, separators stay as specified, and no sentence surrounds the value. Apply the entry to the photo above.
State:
h=11 m=7
